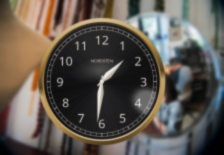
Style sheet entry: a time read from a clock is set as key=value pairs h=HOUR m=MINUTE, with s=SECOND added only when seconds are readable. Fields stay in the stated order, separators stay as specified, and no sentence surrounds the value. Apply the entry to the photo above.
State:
h=1 m=31
